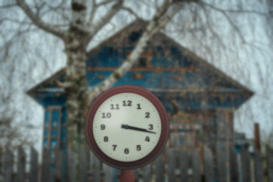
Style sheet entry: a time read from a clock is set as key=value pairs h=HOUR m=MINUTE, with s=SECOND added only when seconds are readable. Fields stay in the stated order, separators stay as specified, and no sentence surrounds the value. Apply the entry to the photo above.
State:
h=3 m=17
